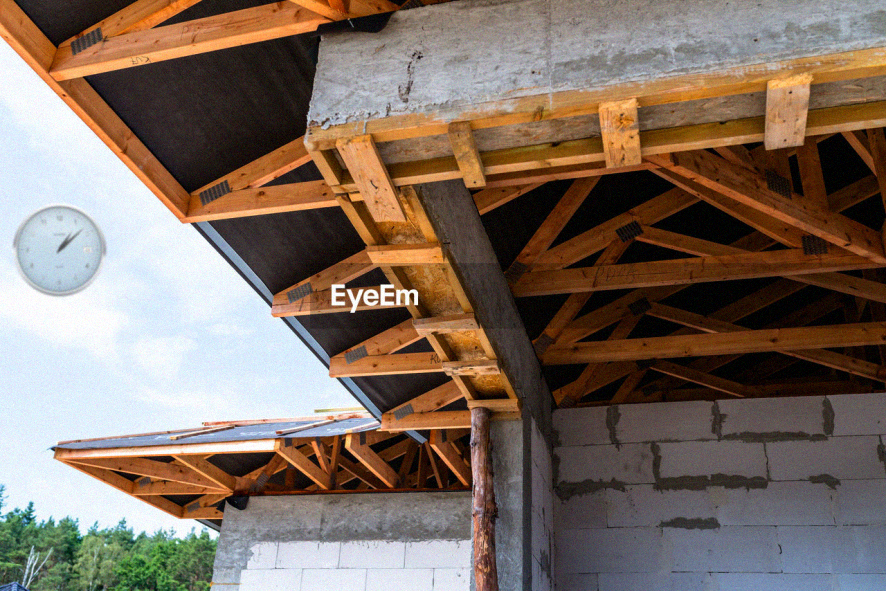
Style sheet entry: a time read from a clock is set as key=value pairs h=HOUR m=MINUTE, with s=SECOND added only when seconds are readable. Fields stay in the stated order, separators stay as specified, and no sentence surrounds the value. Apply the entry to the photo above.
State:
h=1 m=8
